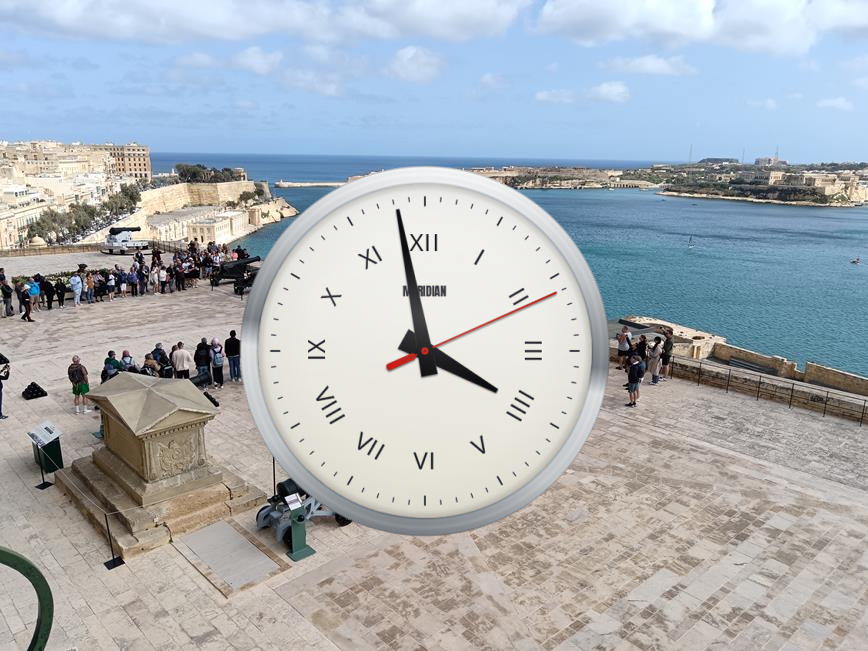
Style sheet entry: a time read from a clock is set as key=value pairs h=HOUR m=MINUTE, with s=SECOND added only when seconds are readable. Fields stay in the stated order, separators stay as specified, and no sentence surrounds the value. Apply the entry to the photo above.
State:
h=3 m=58 s=11
